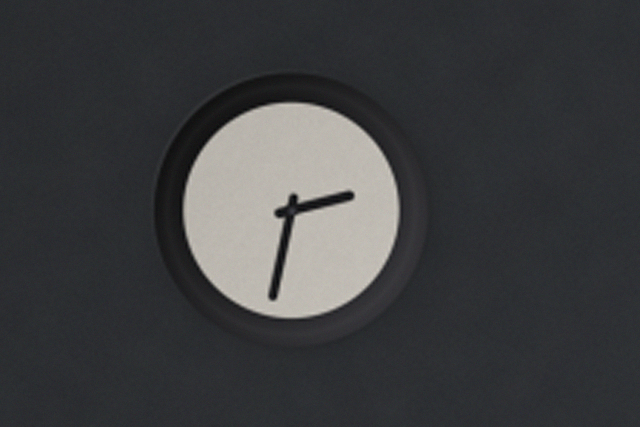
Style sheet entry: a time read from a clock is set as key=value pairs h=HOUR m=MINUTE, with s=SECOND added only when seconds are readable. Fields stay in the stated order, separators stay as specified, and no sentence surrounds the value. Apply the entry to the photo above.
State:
h=2 m=32
